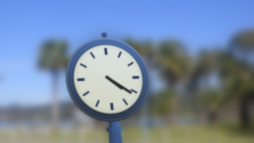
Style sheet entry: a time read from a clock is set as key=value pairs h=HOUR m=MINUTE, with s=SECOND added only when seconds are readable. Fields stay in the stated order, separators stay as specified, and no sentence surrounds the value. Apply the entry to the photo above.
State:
h=4 m=21
